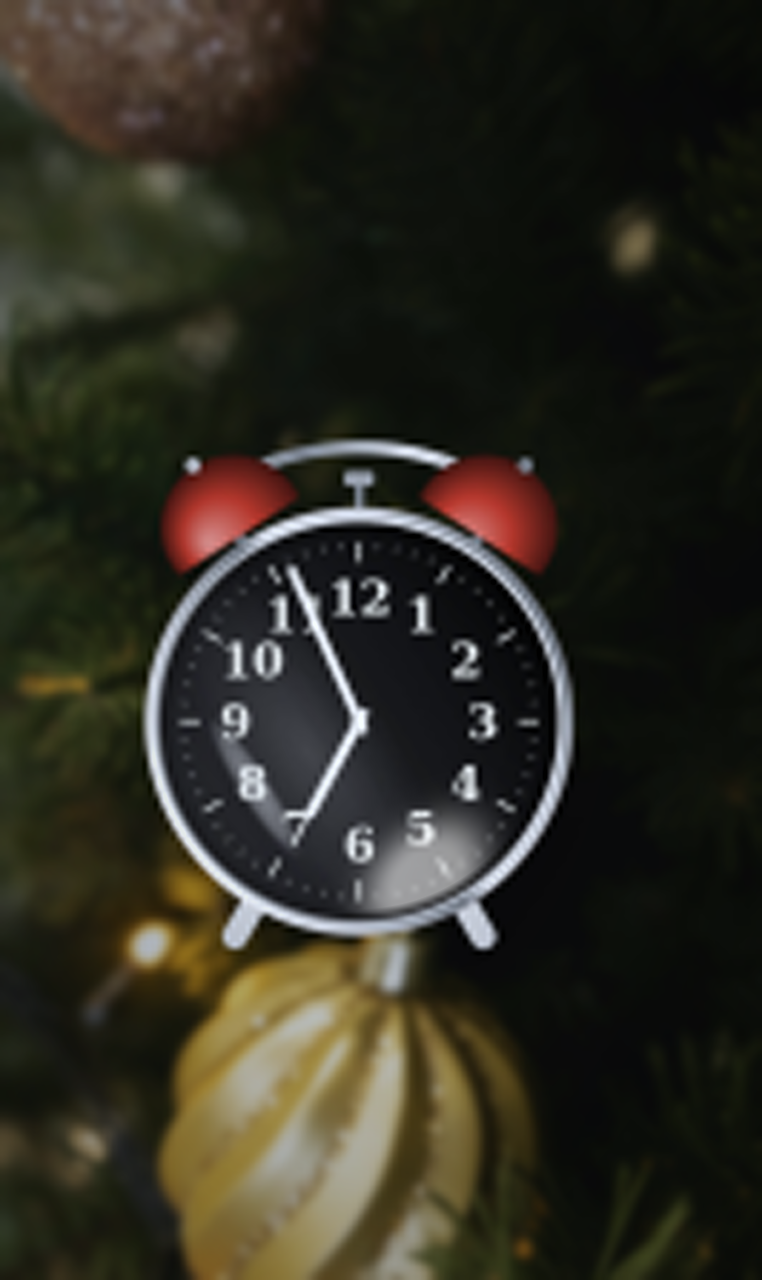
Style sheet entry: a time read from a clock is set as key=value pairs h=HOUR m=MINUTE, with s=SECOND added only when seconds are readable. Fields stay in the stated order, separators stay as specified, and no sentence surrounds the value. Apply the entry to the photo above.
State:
h=6 m=56
